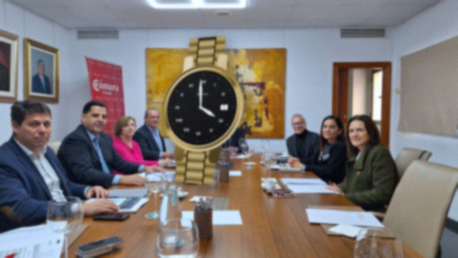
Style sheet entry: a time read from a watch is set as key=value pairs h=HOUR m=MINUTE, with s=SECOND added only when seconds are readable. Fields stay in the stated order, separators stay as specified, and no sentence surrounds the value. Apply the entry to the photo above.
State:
h=3 m=59
